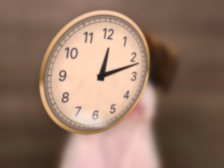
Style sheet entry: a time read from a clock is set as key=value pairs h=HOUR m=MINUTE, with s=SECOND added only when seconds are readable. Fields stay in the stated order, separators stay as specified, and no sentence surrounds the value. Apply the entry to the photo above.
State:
h=12 m=12
